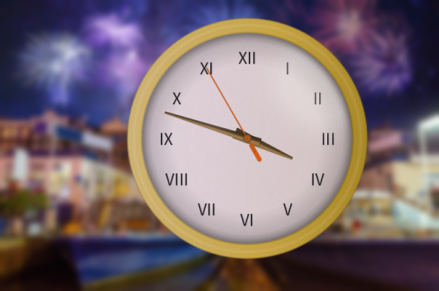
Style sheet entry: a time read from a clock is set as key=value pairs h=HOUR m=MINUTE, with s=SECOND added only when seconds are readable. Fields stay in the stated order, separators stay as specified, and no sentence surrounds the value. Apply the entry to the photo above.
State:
h=3 m=47 s=55
